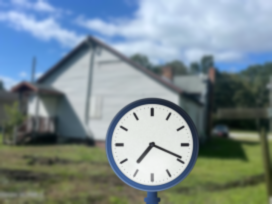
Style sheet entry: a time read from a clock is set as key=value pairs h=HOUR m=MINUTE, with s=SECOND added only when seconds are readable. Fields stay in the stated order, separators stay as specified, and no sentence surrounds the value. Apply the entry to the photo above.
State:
h=7 m=19
